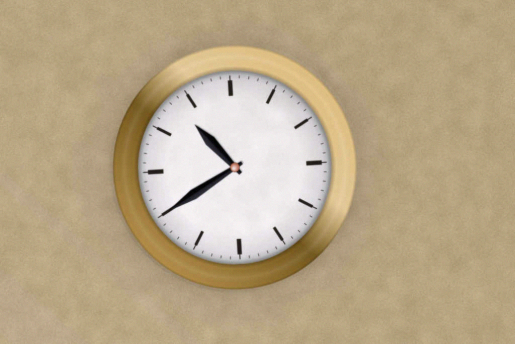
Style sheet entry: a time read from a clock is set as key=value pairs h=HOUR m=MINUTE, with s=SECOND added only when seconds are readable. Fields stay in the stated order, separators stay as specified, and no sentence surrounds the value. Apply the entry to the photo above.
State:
h=10 m=40
